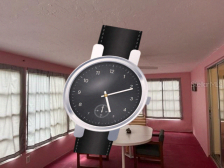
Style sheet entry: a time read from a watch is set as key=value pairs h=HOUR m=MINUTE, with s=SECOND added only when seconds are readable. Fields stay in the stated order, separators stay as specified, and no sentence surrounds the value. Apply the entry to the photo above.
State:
h=5 m=11
